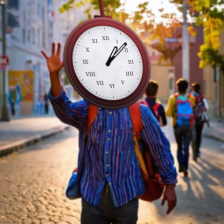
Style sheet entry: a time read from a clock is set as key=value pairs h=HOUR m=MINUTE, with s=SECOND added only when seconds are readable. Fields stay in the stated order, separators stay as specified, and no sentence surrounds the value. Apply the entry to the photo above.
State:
h=1 m=8
